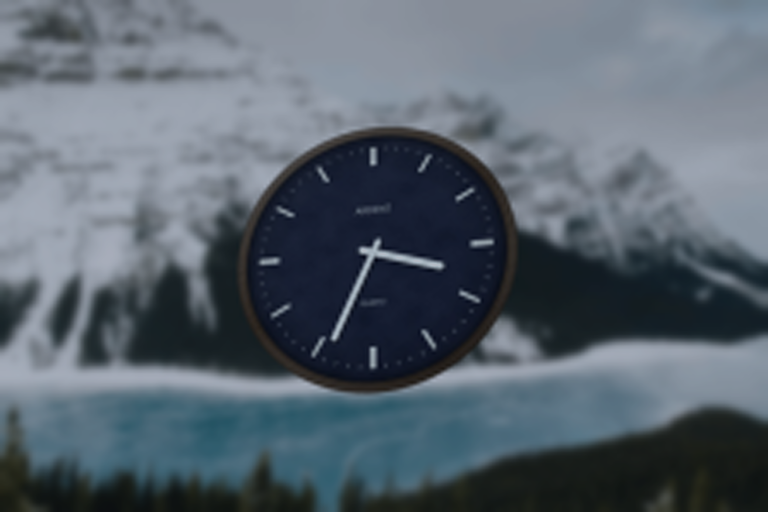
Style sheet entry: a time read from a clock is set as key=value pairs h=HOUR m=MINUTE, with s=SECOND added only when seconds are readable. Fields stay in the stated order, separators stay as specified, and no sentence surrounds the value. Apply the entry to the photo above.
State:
h=3 m=34
